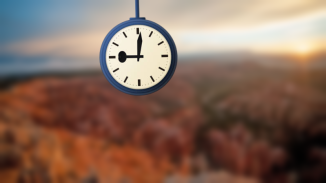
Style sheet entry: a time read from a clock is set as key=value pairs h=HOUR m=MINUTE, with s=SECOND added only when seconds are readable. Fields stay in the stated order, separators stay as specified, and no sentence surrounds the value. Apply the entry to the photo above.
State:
h=9 m=1
